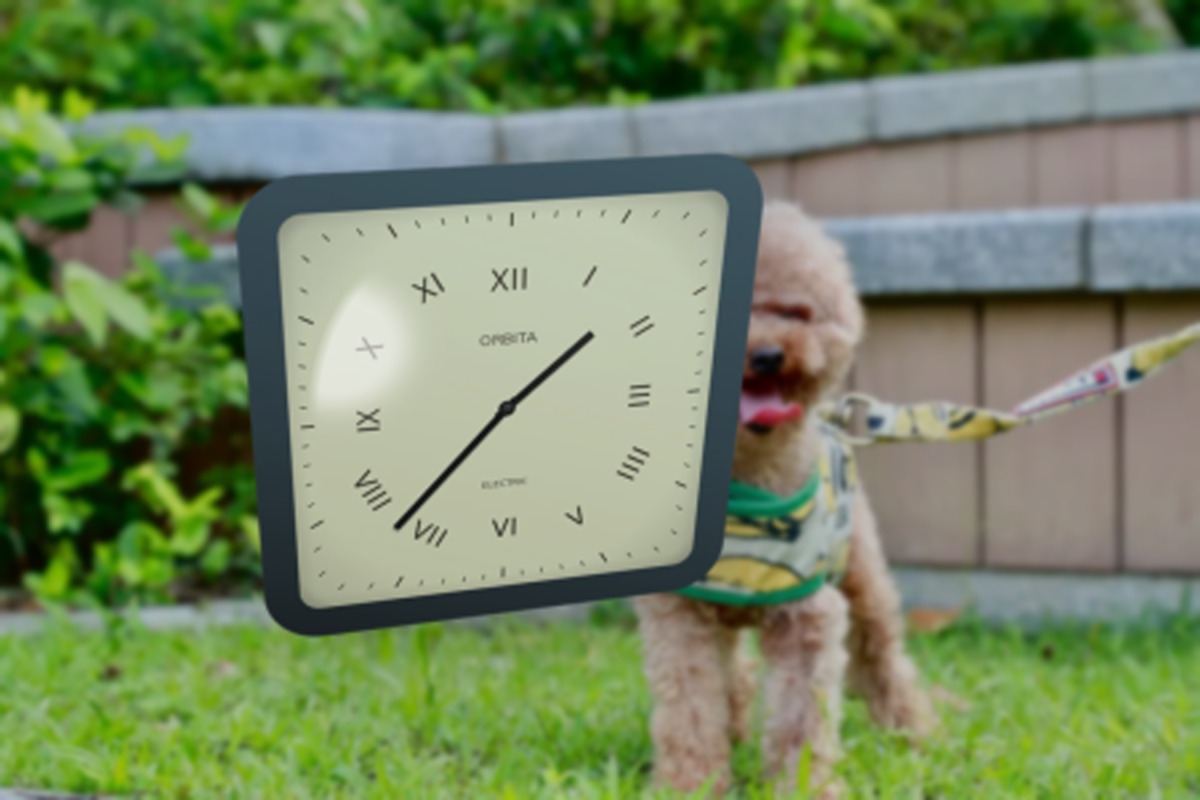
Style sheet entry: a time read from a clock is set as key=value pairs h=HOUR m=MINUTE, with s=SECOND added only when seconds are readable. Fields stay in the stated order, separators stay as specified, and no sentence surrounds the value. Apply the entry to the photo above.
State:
h=1 m=37
